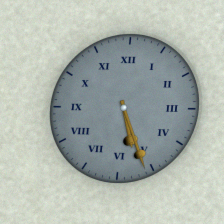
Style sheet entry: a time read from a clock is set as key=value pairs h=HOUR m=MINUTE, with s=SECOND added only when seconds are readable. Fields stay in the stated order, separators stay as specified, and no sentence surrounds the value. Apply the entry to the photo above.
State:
h=5 m=26
